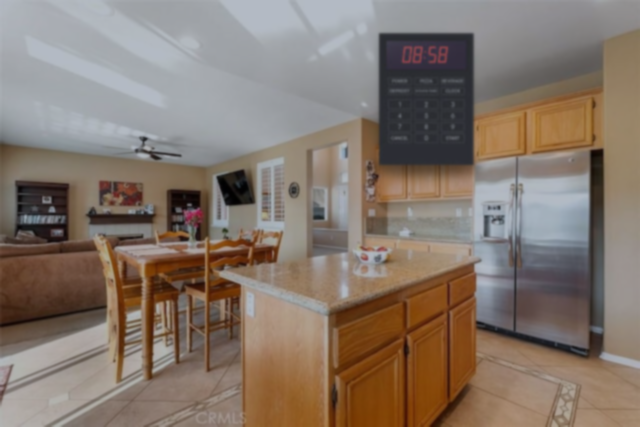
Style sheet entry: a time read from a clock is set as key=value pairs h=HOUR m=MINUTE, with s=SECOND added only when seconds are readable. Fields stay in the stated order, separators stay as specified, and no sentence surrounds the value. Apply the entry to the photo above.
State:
h=8 m=58
